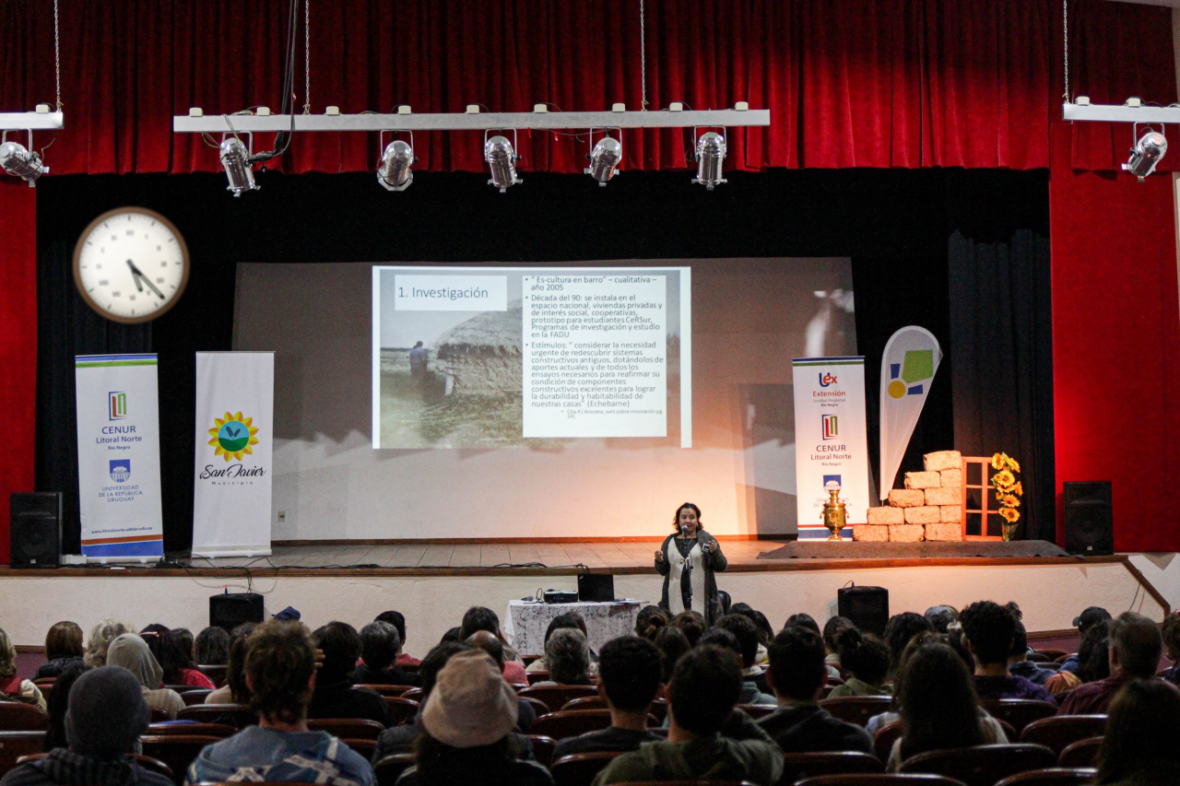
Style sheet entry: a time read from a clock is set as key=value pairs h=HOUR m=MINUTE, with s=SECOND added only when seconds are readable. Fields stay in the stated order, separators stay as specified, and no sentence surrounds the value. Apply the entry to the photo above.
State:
h=5 m=23
